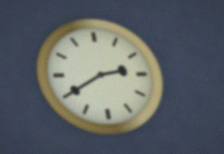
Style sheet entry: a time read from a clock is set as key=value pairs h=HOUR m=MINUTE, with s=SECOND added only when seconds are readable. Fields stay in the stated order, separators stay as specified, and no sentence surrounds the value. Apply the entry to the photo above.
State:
h=2 m=40
